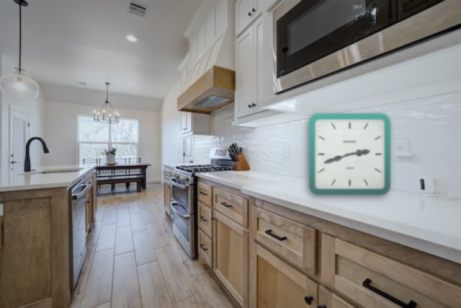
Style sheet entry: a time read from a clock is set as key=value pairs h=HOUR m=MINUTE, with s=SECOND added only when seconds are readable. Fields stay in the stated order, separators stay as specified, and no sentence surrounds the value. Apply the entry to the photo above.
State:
h=2 m=42
